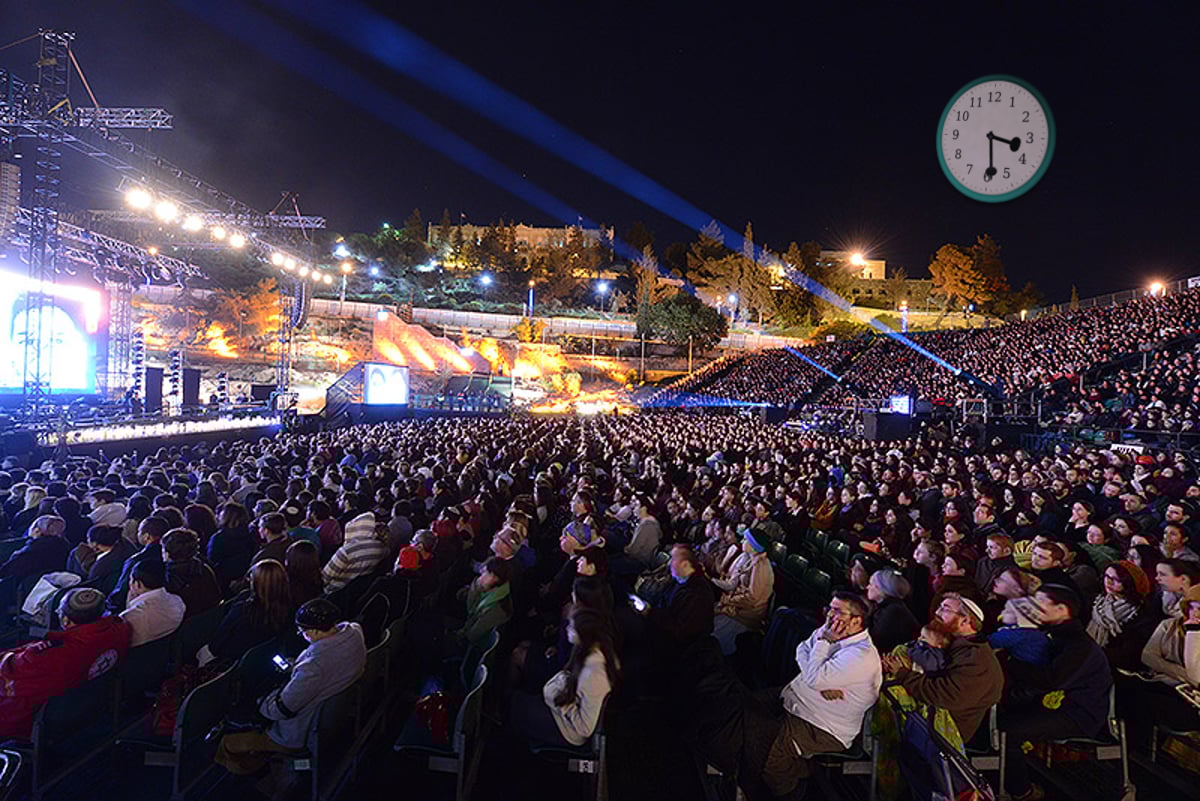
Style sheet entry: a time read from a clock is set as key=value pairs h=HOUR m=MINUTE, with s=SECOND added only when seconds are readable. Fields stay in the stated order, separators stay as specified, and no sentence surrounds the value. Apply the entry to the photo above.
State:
h=3 m=29
